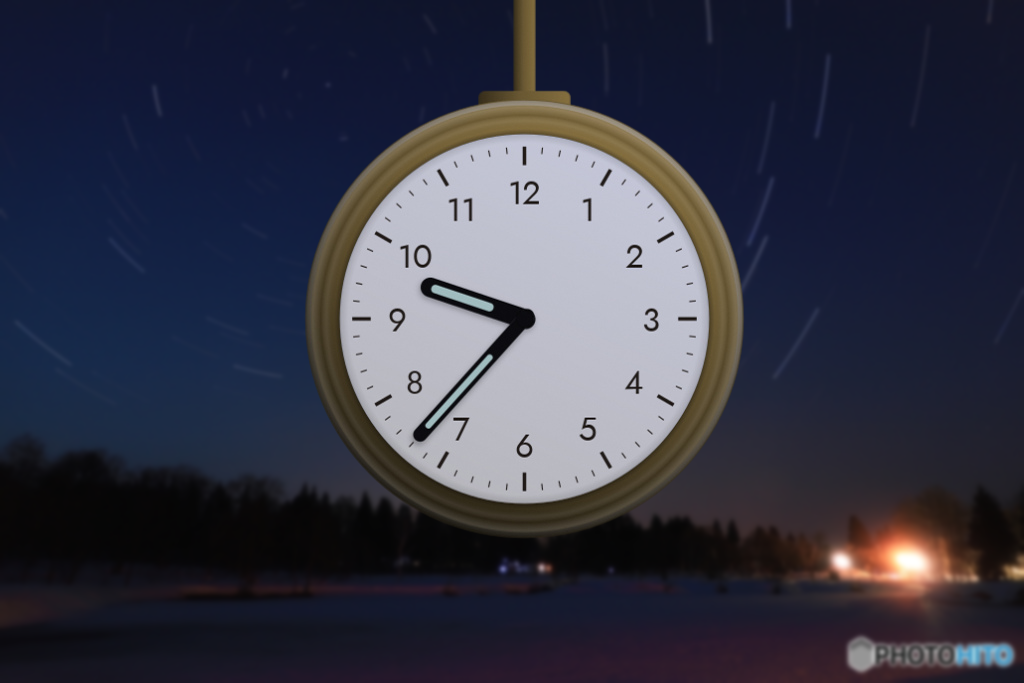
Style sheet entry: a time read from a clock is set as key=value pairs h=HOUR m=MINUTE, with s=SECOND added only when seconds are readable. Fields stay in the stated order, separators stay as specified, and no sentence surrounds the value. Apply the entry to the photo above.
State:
h=9 m=37
